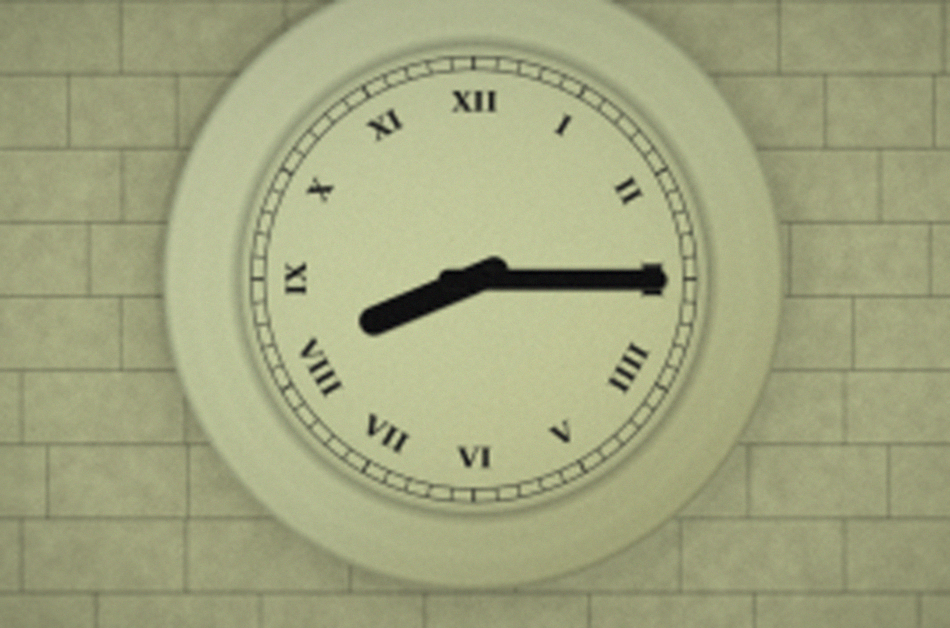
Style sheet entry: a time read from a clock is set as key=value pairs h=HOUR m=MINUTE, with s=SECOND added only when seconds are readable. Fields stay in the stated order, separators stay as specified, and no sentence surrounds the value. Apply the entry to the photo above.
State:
h=8 m=15
